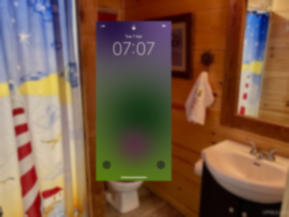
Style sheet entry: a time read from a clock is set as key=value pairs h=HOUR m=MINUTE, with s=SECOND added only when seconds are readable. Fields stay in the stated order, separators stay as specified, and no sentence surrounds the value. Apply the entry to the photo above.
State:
h=7 m=7
